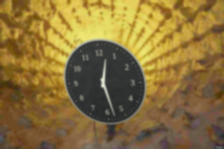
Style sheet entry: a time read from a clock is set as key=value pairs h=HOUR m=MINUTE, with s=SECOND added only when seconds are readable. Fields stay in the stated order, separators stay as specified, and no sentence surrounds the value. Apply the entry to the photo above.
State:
h=12 m=28
